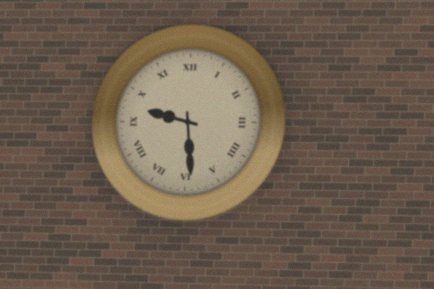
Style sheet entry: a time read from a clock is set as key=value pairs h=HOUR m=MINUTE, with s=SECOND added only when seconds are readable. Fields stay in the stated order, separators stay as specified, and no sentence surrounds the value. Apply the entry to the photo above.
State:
h=9 m=29
